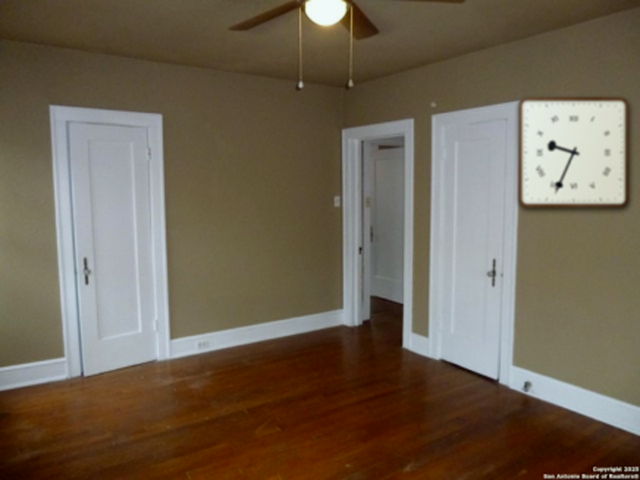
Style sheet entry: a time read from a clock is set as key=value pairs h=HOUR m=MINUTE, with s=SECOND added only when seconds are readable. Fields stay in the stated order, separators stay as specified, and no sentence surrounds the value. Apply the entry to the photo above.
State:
h=9 m=34
